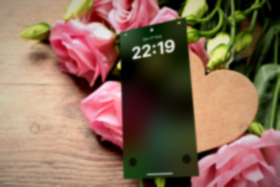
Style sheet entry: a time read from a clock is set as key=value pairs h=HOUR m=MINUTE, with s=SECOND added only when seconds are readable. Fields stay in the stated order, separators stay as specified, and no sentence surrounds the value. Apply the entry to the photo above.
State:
h=22 m=19
